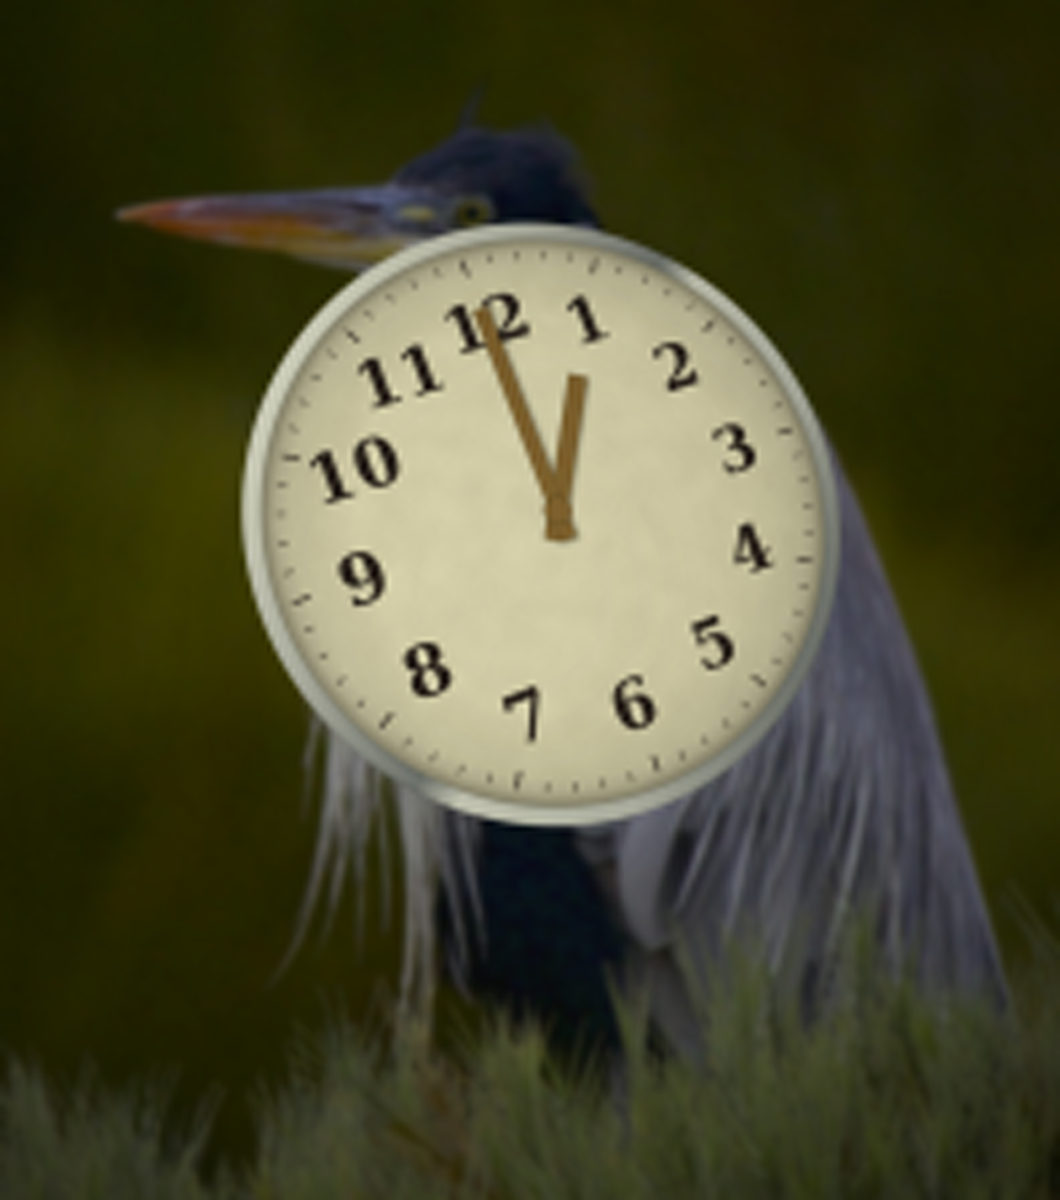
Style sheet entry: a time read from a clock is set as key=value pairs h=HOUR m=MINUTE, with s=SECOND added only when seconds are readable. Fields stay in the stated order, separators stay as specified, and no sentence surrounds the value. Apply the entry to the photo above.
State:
h=1 m=0
